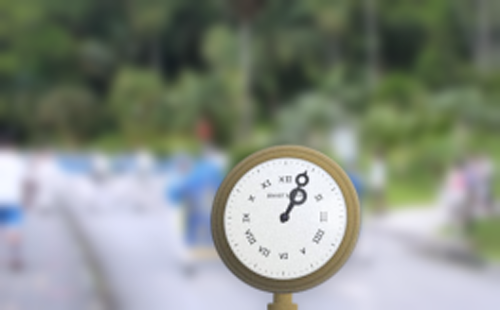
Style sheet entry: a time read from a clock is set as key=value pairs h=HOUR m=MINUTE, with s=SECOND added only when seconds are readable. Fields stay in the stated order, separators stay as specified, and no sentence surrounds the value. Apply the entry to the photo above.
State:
h=1 m=4
